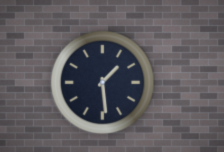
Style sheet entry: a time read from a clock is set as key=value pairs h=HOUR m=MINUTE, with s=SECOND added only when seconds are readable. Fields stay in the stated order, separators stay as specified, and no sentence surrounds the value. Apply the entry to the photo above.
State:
h=1 m=29
